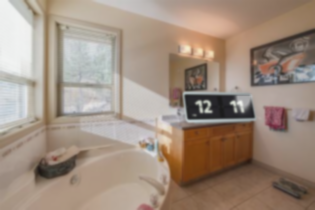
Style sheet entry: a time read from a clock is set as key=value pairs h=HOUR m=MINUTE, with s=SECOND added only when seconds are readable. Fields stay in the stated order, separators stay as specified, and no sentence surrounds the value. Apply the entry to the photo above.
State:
h=12 m=11
